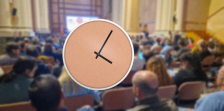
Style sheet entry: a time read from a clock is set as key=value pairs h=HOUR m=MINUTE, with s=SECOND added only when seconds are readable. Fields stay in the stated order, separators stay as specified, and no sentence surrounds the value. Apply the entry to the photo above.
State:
h=4 m=5
